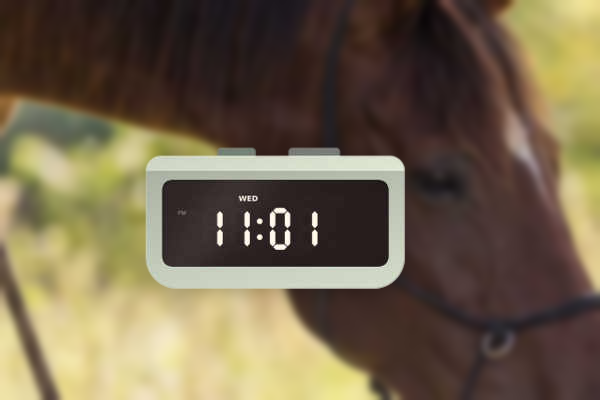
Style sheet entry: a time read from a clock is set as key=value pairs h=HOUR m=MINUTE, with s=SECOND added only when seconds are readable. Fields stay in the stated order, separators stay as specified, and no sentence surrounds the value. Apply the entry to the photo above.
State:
h=11 m=1
